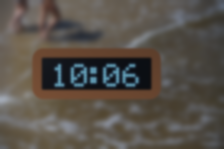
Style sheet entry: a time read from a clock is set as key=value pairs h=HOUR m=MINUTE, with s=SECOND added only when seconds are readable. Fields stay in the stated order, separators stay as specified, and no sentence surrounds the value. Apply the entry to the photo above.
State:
h=10 m=6
